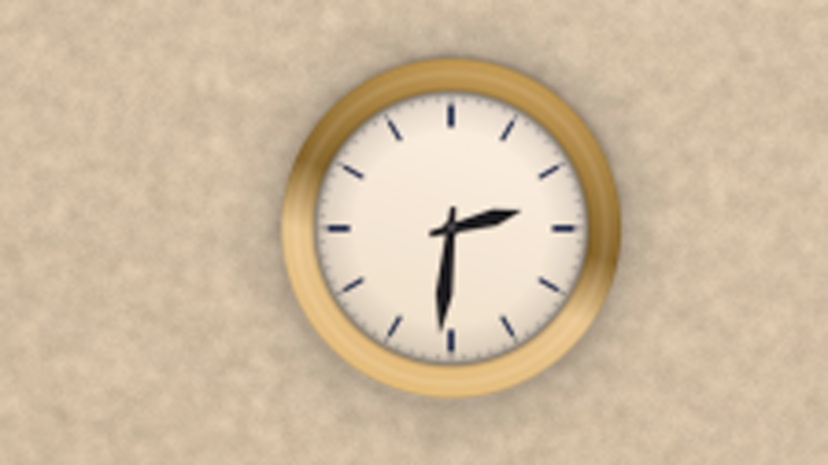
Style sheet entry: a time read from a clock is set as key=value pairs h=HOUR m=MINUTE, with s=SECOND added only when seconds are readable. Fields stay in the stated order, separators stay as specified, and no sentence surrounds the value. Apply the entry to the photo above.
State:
h=2 m=31
